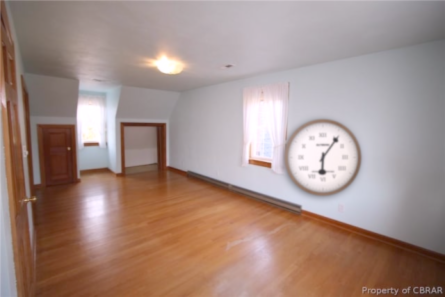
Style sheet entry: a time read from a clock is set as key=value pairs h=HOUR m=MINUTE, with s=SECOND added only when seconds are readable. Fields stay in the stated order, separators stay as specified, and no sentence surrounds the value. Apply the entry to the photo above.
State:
h=6 m=6
